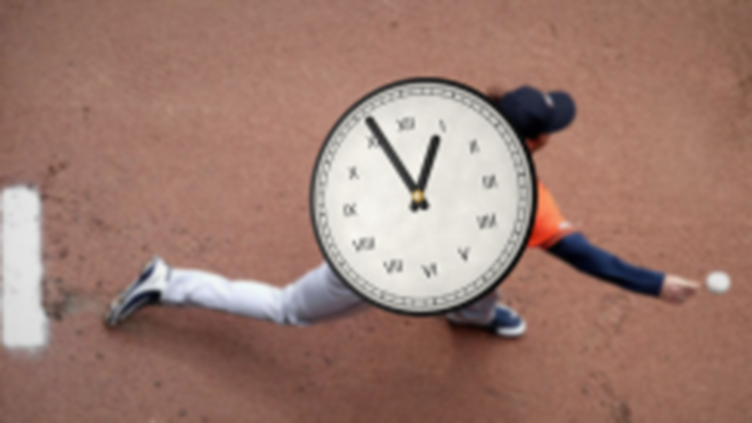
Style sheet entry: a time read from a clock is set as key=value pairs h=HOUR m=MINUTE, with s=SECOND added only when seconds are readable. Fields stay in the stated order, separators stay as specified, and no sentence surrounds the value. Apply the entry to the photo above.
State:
h=12 m=56
